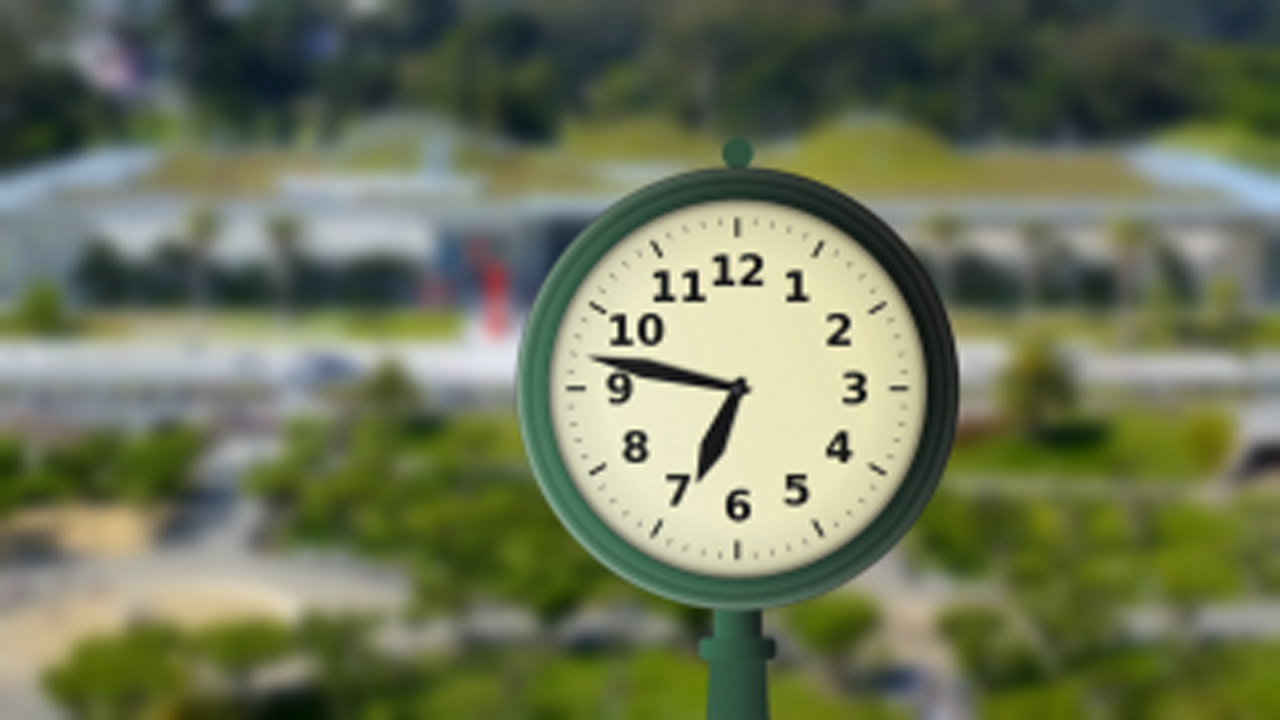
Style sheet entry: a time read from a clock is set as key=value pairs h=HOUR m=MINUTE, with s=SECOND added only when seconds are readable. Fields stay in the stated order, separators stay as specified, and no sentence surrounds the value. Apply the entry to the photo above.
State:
h=6 m=47
